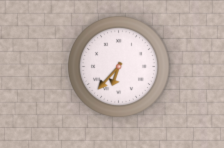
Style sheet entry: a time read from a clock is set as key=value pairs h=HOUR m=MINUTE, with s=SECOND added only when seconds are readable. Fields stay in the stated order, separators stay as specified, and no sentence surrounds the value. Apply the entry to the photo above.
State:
h=6 m=37
